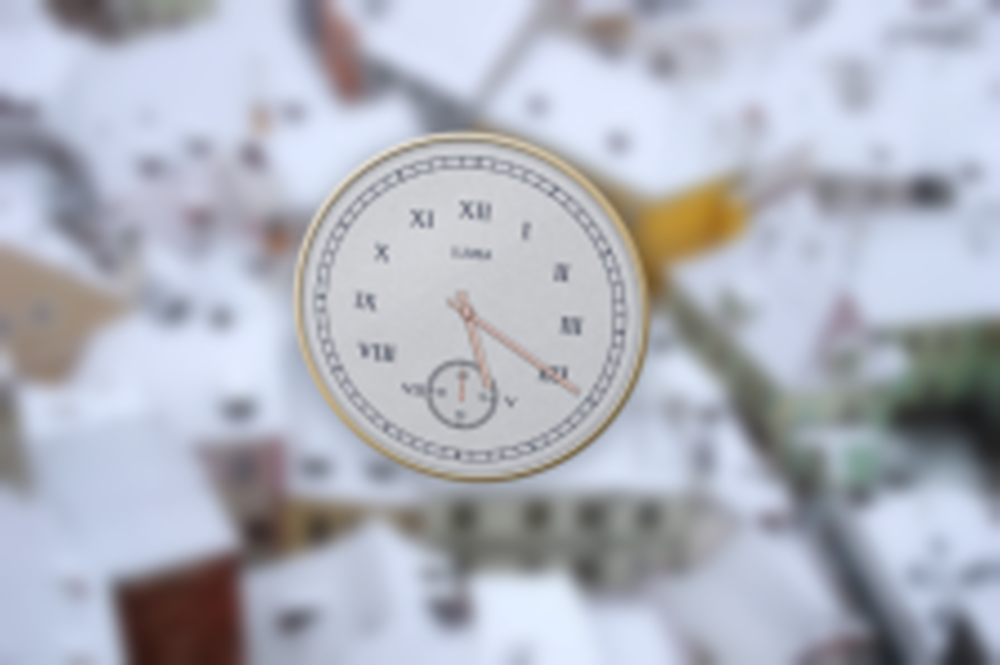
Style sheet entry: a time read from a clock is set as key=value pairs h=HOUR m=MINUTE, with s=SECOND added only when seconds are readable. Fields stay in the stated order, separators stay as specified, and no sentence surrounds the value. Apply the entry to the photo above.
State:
h=5 m=20
